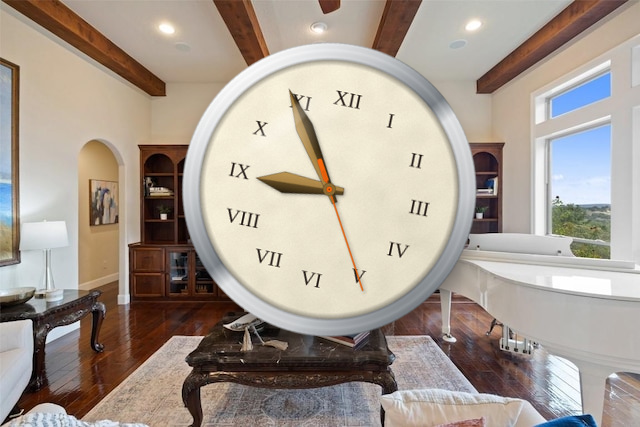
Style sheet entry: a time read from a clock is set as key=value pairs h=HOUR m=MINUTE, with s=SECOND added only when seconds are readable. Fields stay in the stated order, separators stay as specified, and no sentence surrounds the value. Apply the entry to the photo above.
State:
h=8 m=54 s=25
